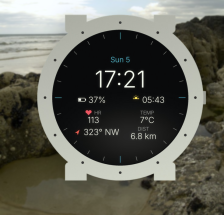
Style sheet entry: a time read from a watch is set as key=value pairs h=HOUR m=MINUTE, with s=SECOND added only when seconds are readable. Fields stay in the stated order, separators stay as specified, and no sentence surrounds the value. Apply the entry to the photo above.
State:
h=17 m=21
